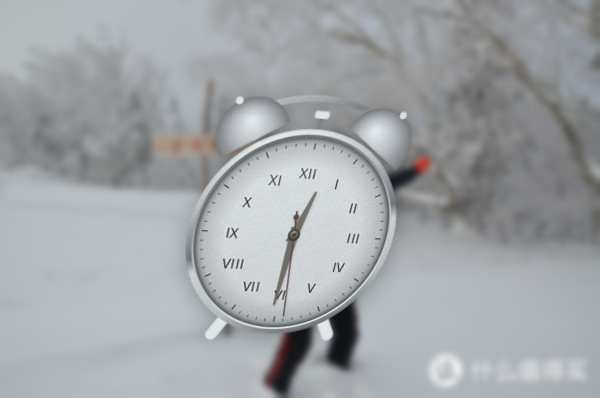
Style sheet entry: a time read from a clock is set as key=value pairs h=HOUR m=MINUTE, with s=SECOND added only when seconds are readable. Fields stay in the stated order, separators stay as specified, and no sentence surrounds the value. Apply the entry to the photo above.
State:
h=12 m=30 s=29
